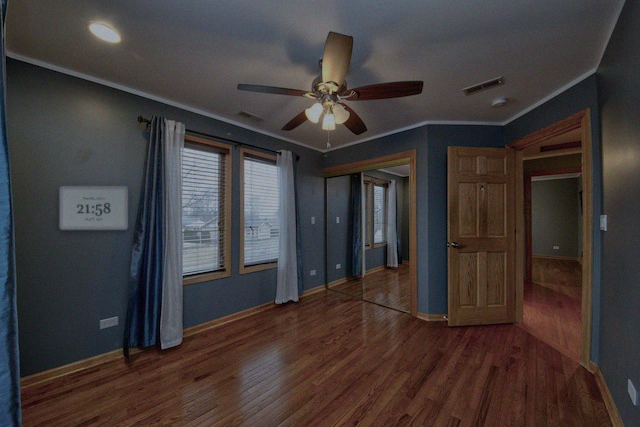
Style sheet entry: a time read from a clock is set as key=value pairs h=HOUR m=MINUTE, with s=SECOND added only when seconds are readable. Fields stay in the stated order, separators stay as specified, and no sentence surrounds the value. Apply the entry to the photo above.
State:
h=21 m=58
